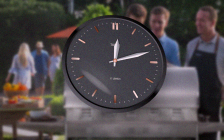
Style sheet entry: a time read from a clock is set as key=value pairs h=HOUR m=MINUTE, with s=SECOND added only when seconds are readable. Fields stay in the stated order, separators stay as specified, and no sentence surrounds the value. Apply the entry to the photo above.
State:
h=12 m=12
